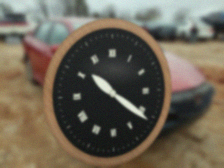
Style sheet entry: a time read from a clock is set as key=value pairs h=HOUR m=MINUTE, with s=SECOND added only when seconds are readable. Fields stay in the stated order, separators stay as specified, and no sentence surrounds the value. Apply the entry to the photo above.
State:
h=10 m=21
